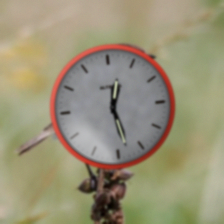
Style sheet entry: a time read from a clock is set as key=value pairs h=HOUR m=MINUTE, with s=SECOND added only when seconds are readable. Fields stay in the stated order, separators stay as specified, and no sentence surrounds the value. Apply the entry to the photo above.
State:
h=12 m=28
